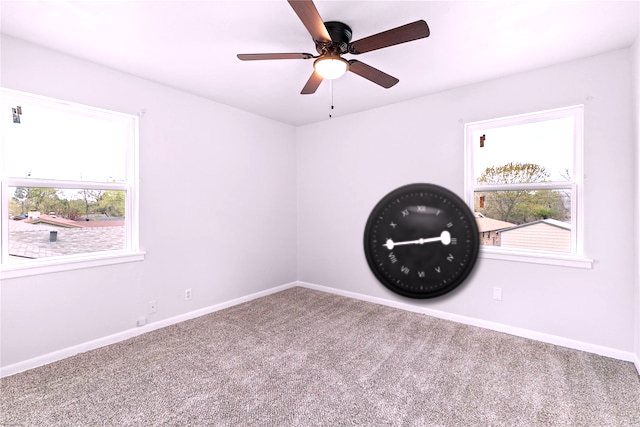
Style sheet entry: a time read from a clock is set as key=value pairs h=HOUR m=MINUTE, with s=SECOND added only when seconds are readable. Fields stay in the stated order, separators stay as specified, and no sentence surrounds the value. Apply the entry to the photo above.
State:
h=2 m=44
